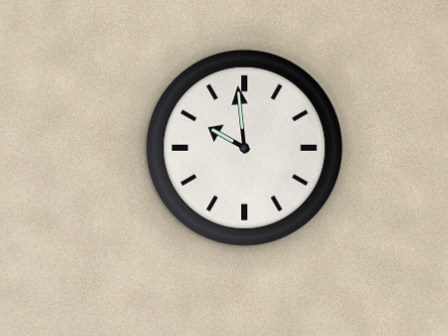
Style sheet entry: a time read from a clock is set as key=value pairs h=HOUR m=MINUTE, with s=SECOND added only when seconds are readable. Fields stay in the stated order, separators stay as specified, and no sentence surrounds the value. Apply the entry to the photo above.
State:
h=9 m=59
